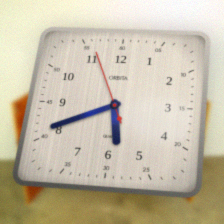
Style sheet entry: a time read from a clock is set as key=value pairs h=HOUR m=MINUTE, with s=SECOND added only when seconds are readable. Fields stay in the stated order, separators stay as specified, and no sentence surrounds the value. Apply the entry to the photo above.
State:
h=5 m=40 s=56
